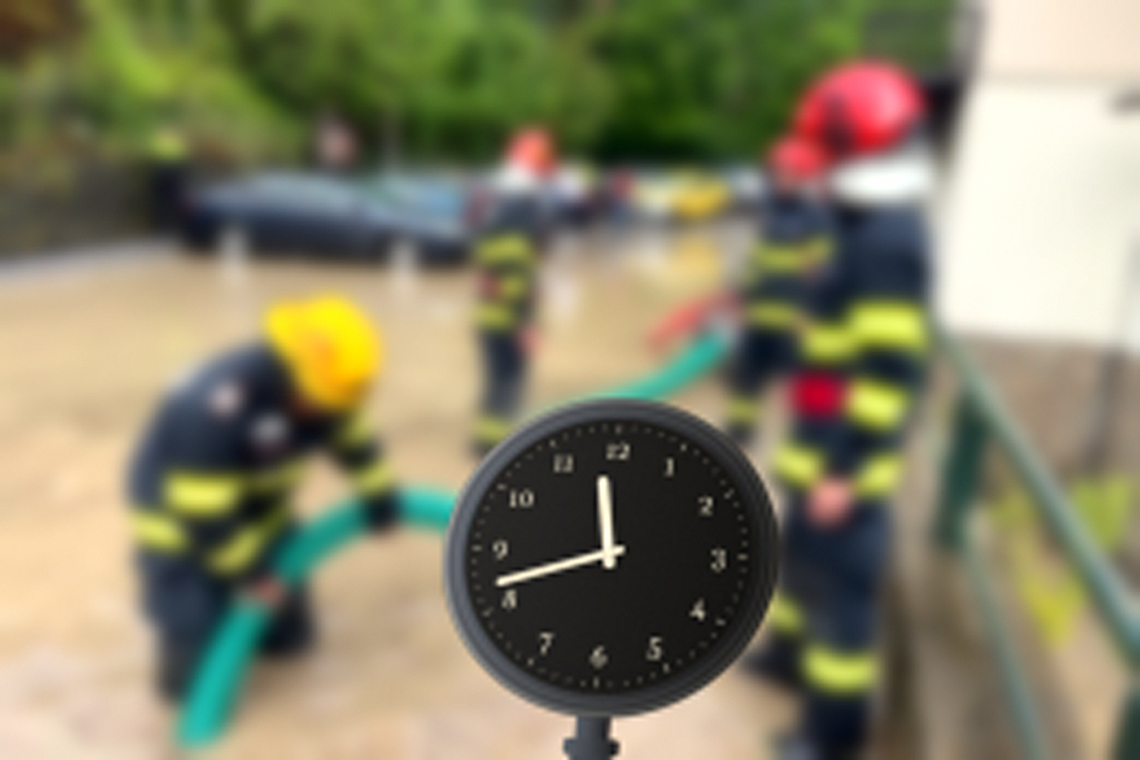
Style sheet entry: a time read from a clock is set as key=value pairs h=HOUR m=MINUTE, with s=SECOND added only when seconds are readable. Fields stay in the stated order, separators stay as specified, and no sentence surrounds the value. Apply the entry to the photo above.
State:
h=11 m=42
